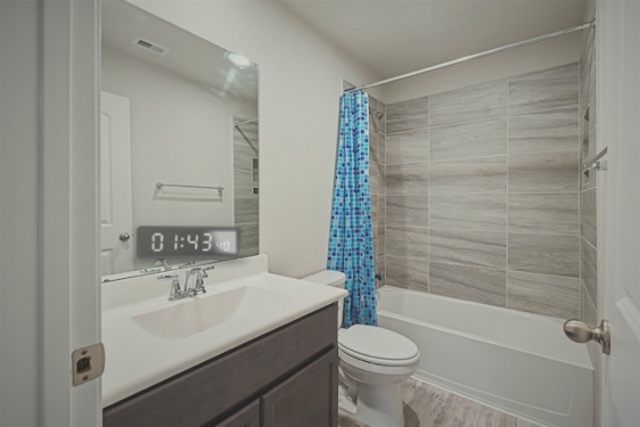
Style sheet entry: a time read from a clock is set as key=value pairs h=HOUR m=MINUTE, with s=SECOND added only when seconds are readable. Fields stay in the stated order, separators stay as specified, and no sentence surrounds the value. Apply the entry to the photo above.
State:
h=1 m=43 s=40
